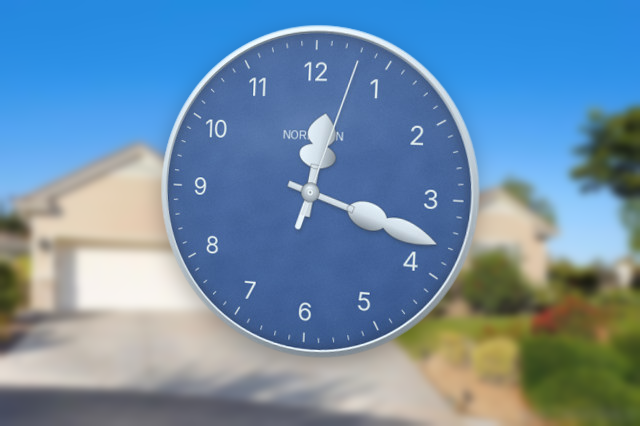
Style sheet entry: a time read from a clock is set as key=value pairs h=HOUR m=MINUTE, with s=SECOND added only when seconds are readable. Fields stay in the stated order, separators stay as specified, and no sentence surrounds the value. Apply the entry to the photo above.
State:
h=12 m=18 s=3
